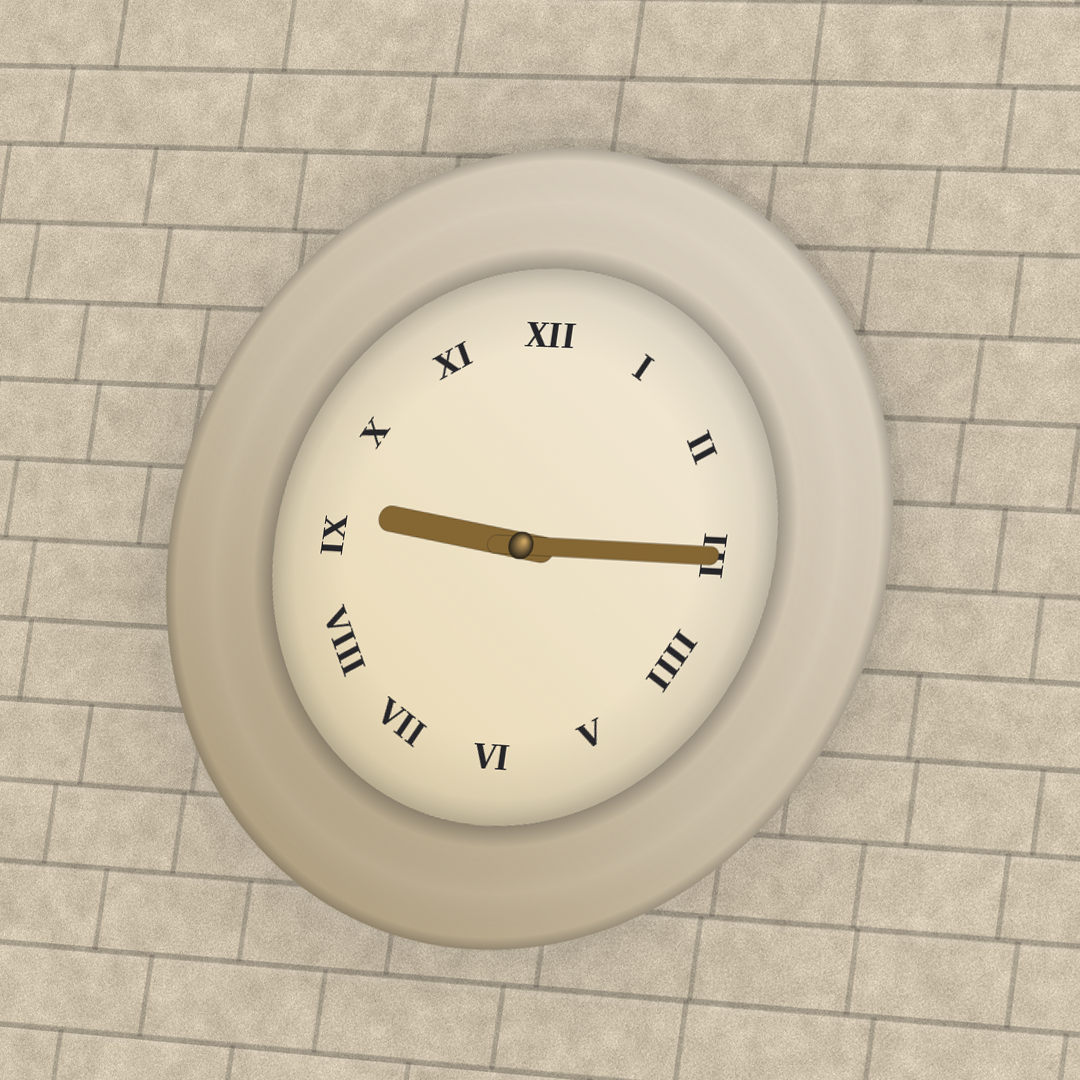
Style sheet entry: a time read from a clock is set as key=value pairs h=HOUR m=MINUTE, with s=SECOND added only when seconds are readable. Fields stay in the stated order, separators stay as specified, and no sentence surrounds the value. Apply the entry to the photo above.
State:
h=9 m=15
